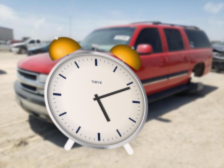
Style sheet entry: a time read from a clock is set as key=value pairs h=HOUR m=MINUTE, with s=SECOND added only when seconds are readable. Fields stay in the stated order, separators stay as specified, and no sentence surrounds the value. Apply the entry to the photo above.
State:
h=5 m=11
